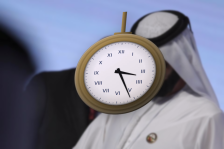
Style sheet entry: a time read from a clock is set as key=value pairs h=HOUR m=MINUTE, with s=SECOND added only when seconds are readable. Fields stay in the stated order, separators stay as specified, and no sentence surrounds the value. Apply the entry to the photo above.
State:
h=3 m=26
